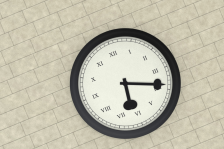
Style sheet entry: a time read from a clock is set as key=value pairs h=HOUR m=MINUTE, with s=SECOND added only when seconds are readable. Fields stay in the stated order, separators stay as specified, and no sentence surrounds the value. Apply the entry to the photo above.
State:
h=6 m=19
